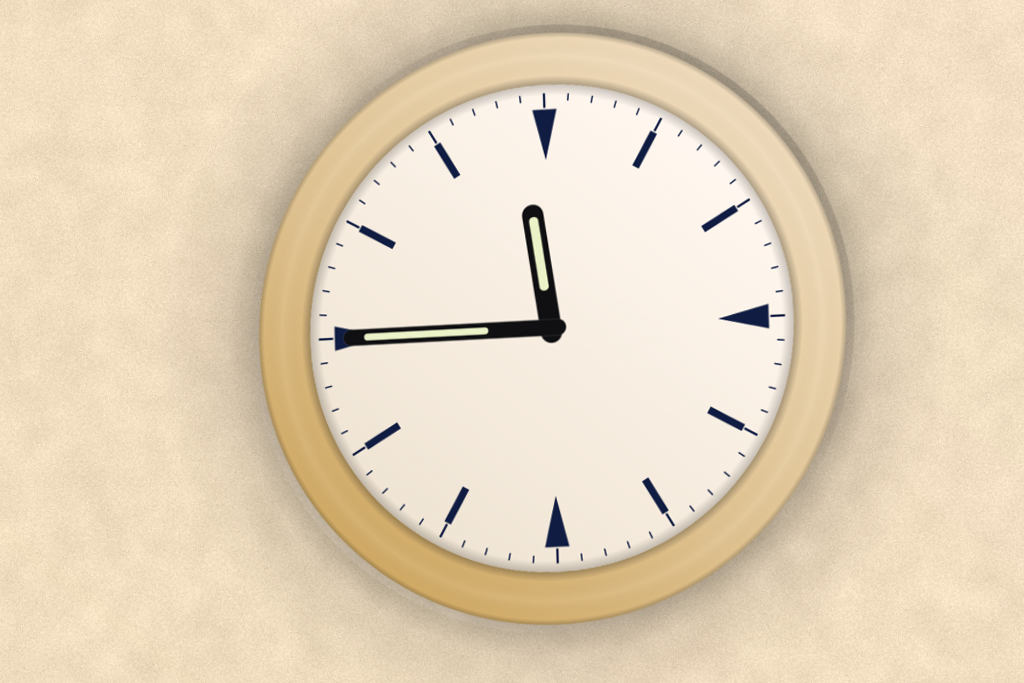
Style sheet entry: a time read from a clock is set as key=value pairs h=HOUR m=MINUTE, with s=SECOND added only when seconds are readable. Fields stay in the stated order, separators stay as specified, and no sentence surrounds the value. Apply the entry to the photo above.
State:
h=11 m=45
